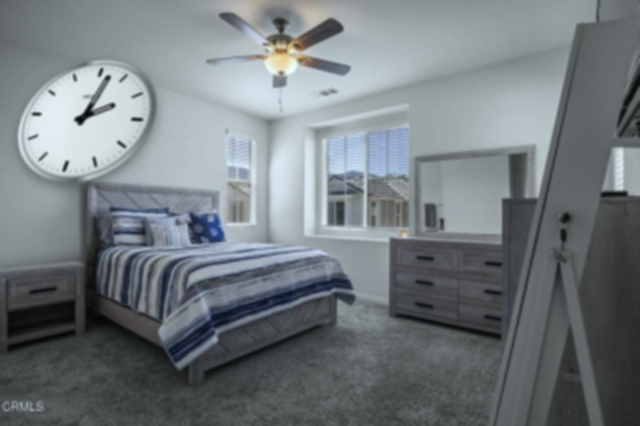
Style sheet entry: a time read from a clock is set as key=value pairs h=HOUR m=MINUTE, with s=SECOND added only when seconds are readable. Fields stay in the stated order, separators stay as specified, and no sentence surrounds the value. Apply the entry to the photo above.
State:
h=2 m=2
